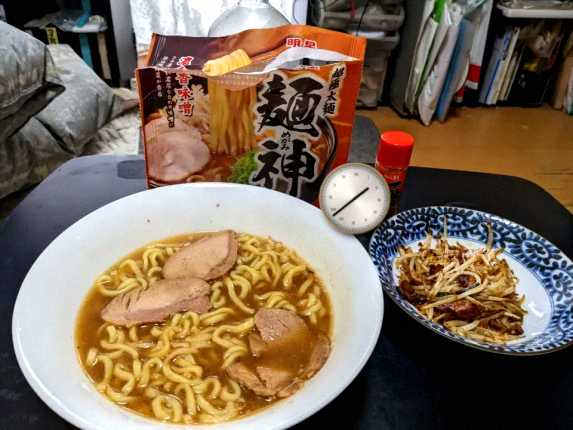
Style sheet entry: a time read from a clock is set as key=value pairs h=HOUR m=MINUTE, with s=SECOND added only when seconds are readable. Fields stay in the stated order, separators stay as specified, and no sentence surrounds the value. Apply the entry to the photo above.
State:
h=1 m=38
